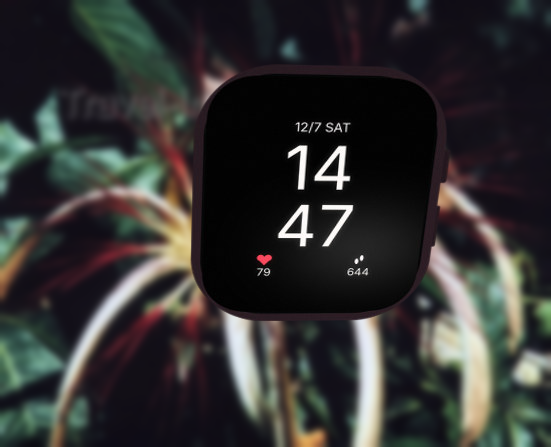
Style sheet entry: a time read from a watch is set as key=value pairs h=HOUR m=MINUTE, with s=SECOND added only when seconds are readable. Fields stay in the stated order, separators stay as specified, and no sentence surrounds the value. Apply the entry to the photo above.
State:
h=14 m=47
